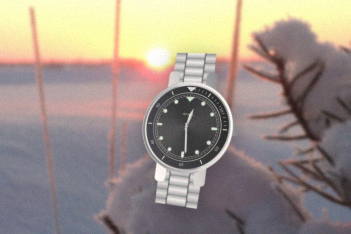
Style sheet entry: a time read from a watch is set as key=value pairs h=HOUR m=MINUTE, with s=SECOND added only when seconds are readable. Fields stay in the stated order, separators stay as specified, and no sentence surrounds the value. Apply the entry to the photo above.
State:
h=12 m=29
